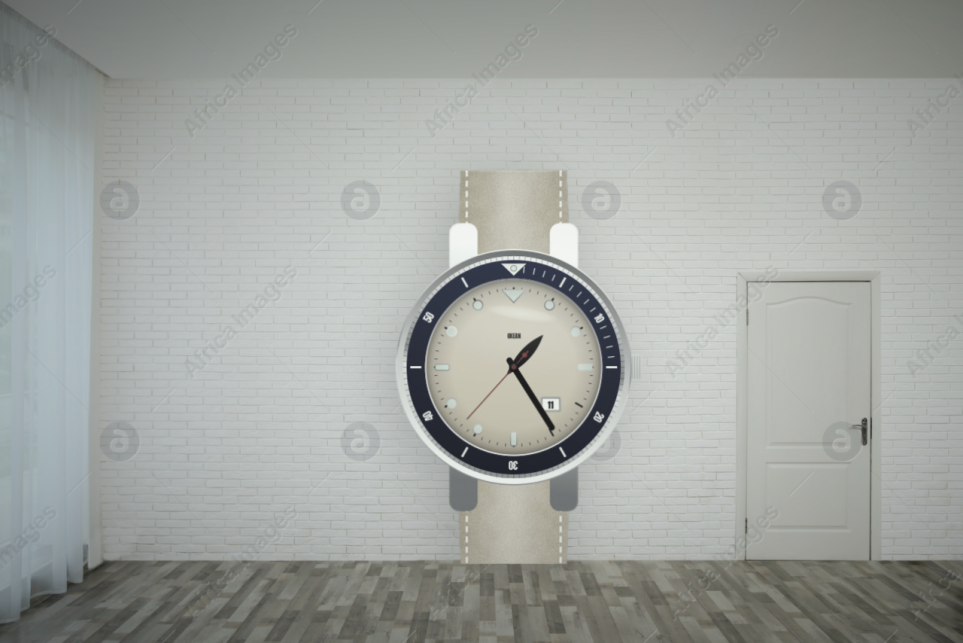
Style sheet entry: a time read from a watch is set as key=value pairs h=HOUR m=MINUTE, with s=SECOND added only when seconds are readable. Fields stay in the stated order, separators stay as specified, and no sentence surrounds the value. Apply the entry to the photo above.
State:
h=1 m=24 s=37
